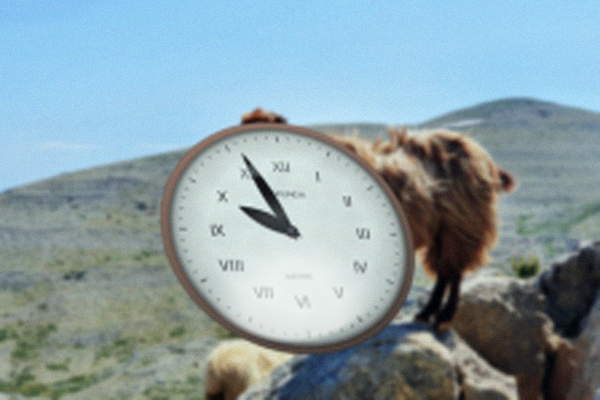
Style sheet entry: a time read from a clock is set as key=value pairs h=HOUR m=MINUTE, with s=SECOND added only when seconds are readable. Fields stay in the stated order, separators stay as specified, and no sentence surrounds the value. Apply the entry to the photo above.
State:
h=9 m=56
